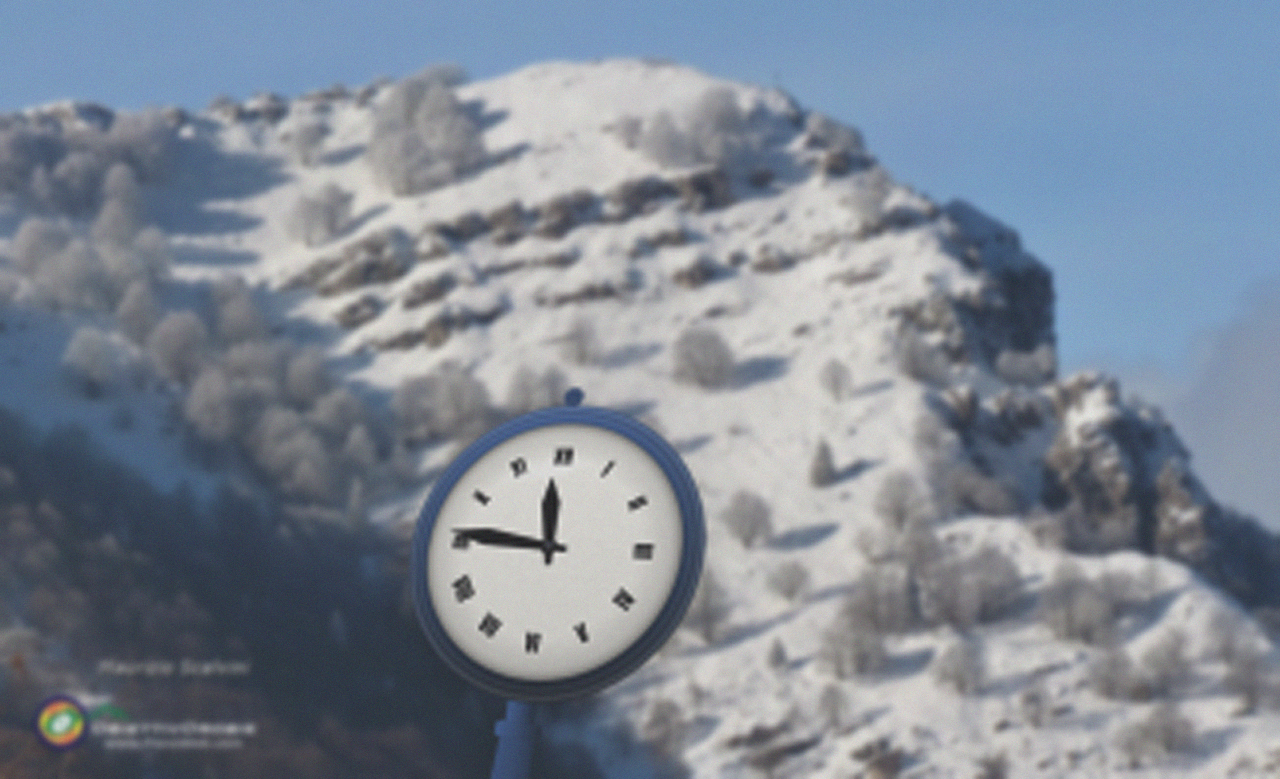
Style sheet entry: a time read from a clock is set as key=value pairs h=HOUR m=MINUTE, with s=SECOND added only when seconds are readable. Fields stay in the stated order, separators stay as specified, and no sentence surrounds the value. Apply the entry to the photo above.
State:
h=11 m=46
